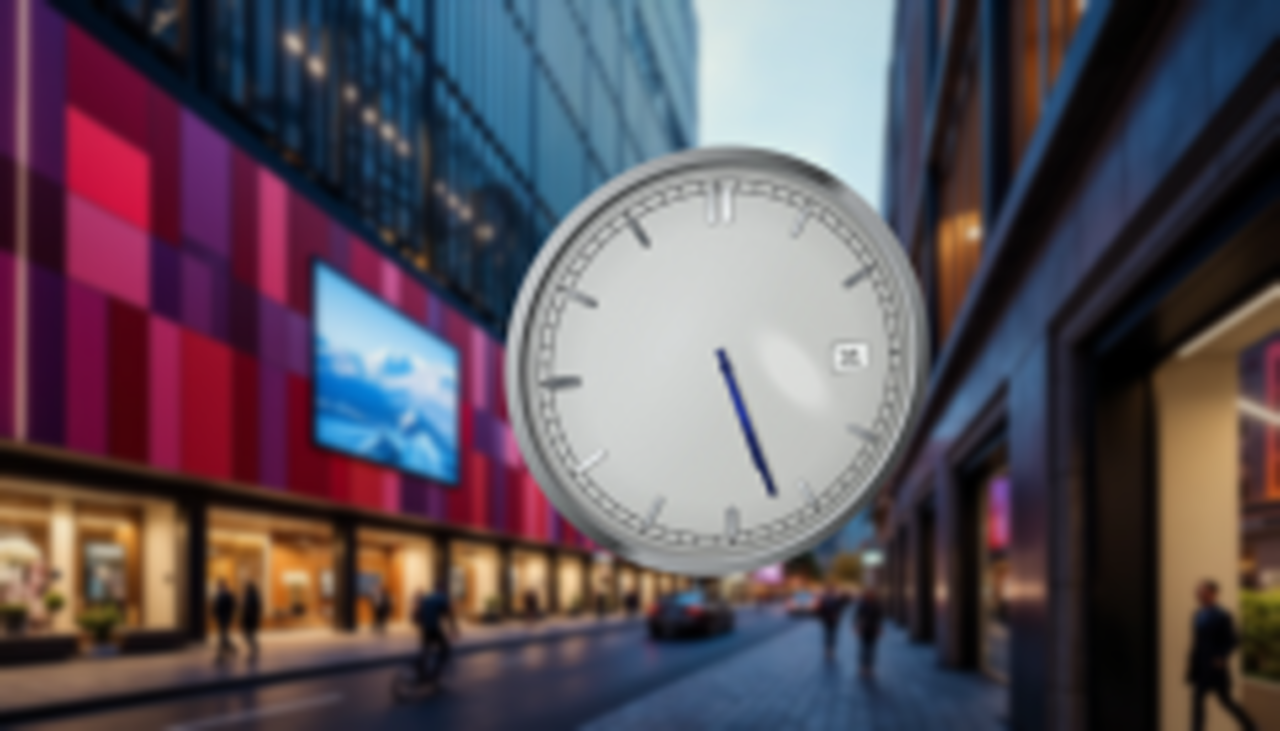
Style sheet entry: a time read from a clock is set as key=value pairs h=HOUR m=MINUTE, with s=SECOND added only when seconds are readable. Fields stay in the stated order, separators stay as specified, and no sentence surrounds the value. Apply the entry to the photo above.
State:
h=5 m=27
